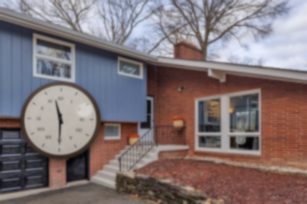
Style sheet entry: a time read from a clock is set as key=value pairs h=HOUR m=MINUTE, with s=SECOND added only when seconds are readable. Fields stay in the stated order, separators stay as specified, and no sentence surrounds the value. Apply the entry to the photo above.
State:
h=11 m=30
